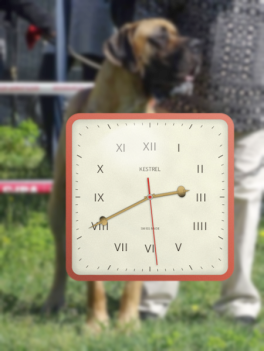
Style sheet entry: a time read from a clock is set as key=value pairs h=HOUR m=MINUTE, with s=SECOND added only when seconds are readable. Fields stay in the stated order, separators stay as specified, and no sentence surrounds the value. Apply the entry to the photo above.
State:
h=2 m=40 s=29
